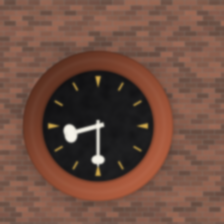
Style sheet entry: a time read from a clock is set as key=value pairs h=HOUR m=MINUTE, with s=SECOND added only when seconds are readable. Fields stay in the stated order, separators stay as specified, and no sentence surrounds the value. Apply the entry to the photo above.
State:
h=8 m=30
